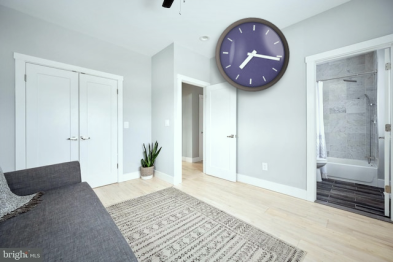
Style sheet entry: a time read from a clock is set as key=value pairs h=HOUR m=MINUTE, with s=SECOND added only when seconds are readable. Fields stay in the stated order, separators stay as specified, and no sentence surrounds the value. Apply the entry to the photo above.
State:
h=7 m=16
